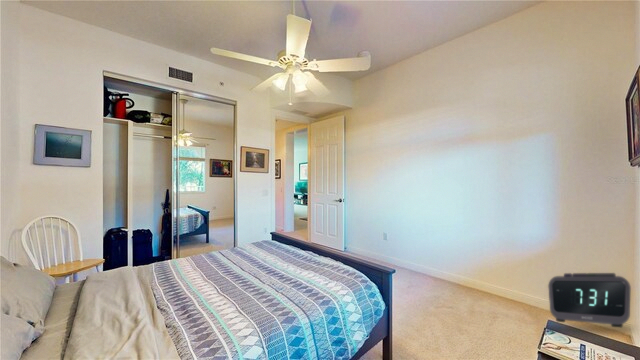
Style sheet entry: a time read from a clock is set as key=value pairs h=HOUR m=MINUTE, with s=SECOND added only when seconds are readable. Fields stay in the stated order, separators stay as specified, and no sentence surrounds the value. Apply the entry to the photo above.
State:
h=7 m=31
